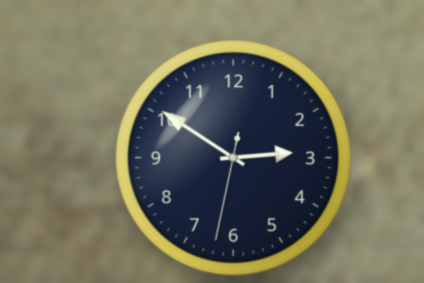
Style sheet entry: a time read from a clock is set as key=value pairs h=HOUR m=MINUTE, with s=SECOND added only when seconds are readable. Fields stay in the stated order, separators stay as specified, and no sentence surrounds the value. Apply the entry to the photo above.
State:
h=2 m=50 s=32
